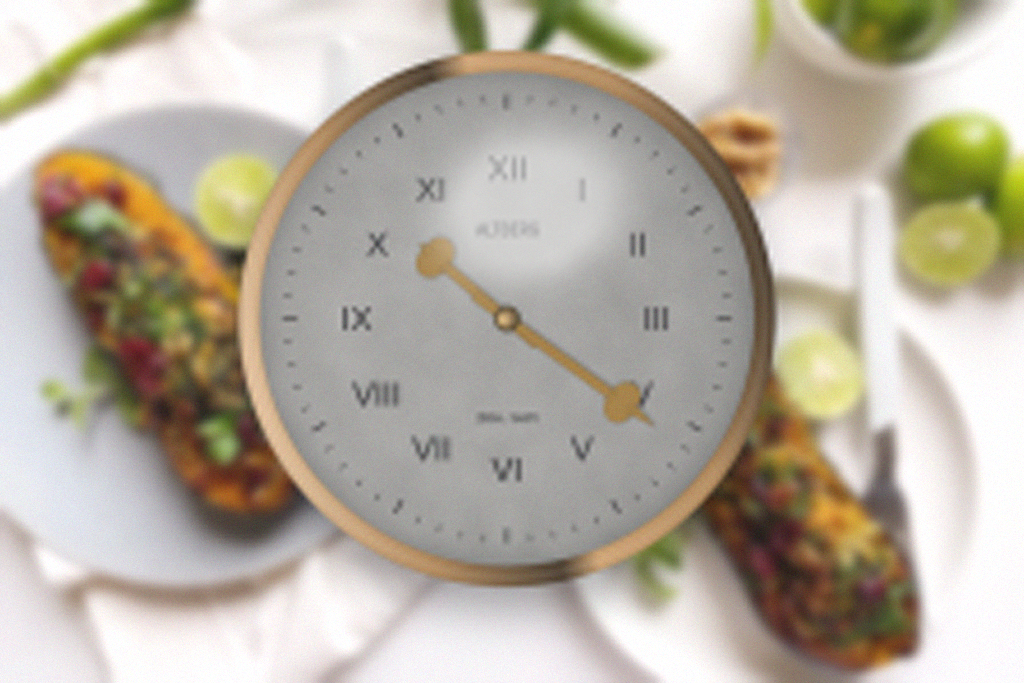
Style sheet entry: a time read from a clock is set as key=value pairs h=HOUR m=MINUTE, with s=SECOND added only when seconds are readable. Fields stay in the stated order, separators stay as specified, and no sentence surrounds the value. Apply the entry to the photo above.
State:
h=10 m=21
